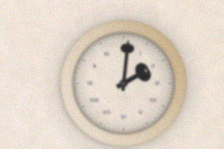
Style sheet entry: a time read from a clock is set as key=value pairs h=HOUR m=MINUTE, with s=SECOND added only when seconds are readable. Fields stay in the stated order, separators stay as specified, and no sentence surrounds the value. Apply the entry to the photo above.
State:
h=2 m=1
